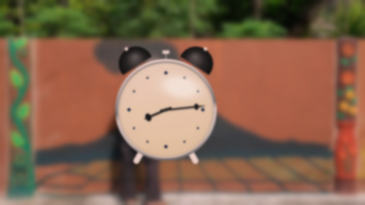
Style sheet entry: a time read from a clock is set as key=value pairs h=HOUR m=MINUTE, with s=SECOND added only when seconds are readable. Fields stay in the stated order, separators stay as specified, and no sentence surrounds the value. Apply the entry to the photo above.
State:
h=8 m=14
